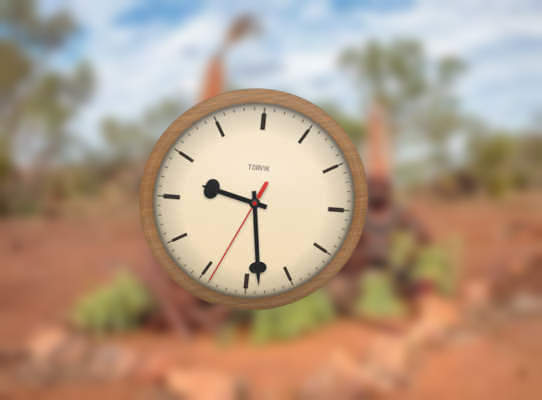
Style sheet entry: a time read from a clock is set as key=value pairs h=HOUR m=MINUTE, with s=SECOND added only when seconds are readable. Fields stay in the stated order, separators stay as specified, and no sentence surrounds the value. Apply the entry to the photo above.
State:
h=9 m=28 s=34
